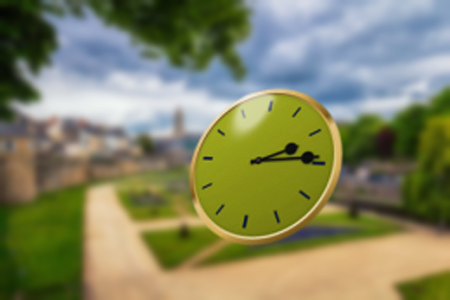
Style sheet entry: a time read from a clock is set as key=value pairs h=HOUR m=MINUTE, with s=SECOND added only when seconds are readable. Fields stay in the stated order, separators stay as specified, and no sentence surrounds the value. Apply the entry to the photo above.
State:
h=2 m=14
